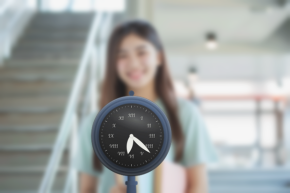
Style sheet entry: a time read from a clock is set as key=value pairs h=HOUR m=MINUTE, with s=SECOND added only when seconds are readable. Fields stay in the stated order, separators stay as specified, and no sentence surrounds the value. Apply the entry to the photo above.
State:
h=6 m=22
